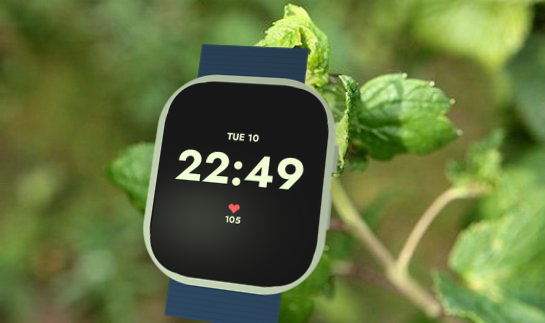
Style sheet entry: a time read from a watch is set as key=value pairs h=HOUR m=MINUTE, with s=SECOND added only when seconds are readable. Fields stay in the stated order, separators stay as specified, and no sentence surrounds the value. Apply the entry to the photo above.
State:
h=22 m=49
